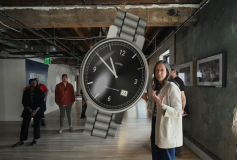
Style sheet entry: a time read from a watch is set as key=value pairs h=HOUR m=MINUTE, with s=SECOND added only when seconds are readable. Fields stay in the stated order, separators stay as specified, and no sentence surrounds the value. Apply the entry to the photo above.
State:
h=10 m=50
